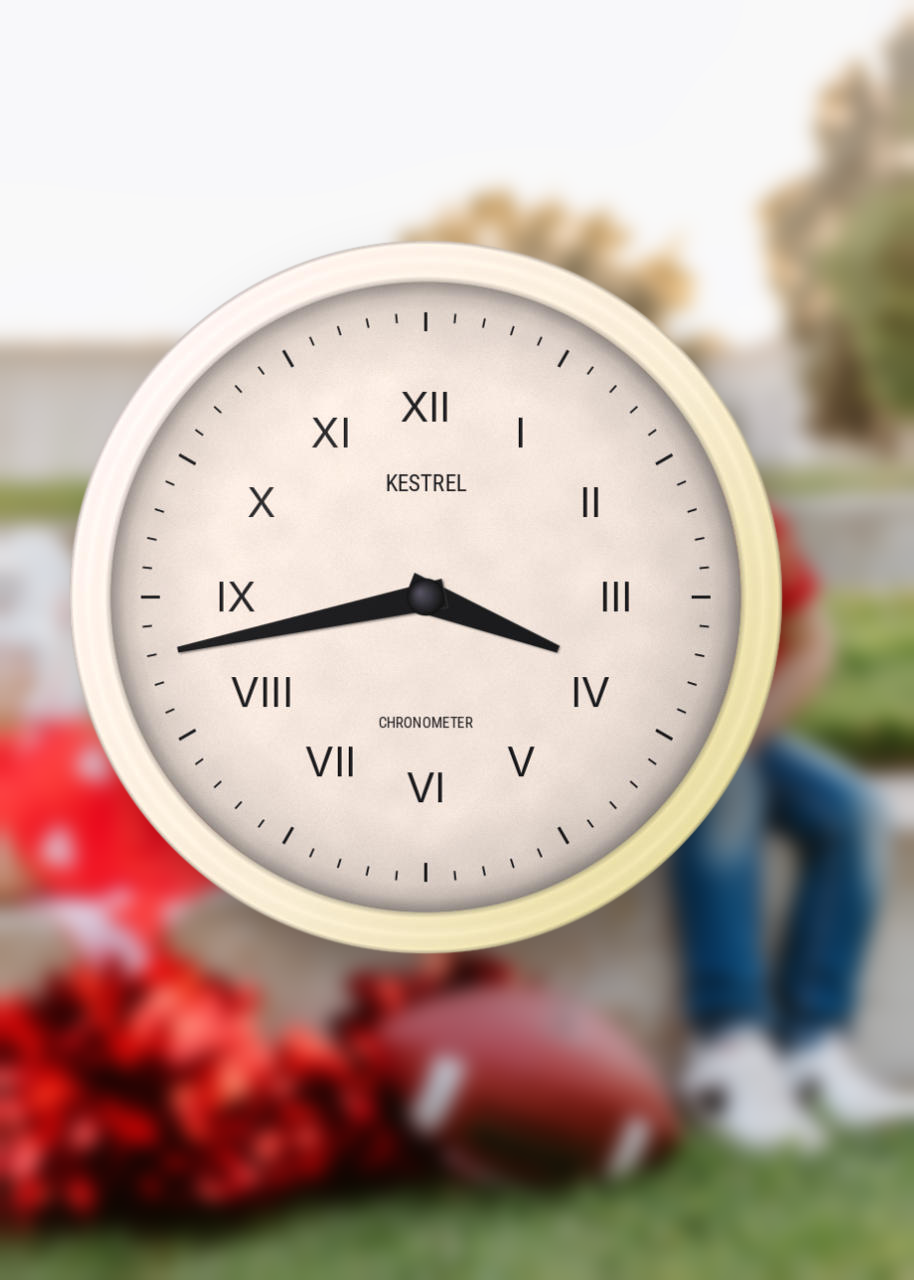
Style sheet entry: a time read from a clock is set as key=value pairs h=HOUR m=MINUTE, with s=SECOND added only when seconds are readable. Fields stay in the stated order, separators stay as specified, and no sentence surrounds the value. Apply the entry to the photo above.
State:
h=3 m=43
